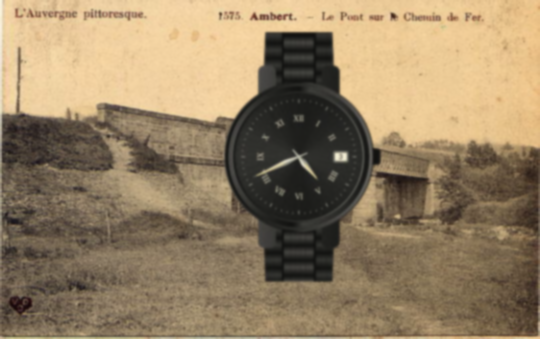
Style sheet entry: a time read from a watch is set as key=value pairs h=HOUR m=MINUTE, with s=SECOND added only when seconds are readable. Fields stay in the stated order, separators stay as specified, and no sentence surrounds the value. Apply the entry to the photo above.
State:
h=4 m=41
